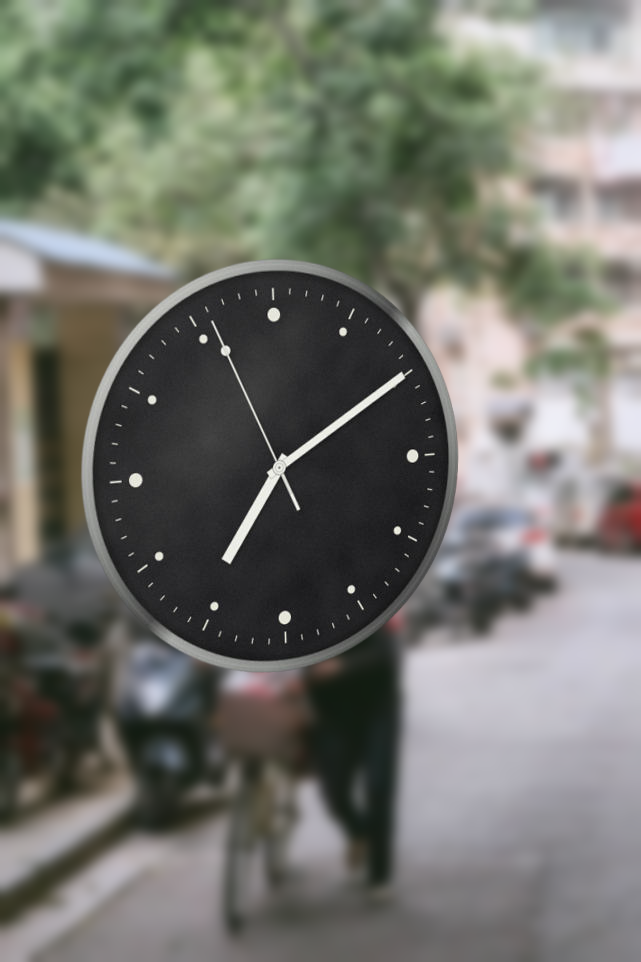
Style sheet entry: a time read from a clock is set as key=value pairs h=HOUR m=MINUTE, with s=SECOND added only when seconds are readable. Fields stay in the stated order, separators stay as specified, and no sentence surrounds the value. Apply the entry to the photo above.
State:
h=7 m=9 s=56
